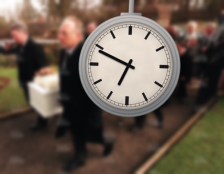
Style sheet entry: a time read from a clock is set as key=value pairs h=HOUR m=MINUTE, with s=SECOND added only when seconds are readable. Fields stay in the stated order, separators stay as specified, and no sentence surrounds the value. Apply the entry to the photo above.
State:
h=6 m=49
